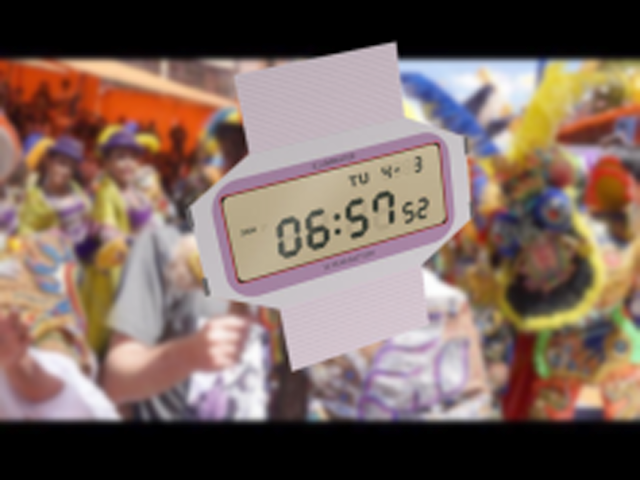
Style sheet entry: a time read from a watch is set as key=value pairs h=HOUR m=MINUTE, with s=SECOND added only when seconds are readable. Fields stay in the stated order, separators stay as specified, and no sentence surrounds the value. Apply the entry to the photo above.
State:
h=6 m=57 s=52
